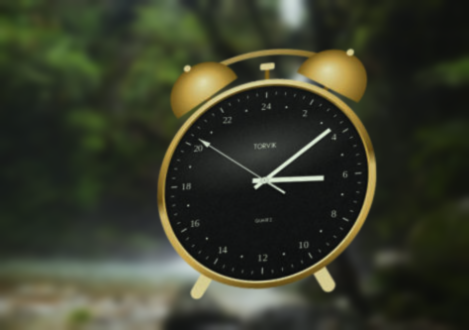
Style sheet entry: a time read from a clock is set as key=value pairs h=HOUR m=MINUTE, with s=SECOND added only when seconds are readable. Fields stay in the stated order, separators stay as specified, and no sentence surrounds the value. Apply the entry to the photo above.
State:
h=6 m=8 s=51
